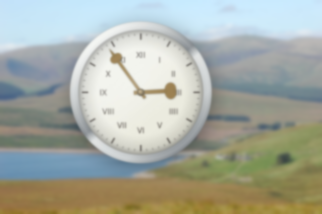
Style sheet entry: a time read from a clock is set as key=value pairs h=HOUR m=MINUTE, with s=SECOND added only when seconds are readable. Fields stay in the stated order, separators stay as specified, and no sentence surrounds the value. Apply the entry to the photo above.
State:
h=2 m=54
